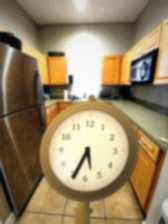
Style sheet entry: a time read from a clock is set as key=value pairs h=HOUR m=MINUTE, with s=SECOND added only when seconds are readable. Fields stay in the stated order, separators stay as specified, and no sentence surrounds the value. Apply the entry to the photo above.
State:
h=5 m=34
